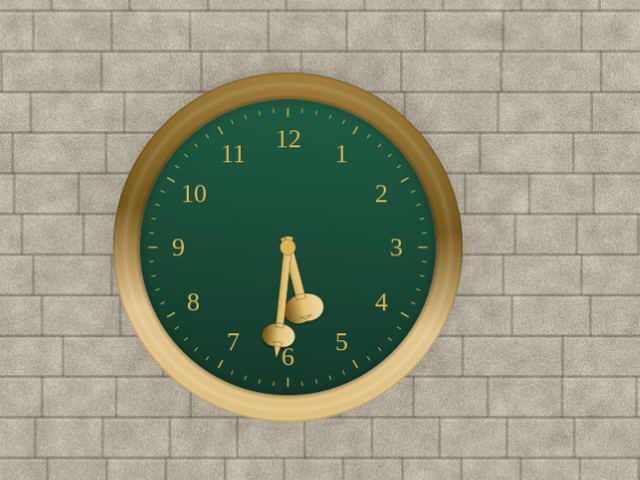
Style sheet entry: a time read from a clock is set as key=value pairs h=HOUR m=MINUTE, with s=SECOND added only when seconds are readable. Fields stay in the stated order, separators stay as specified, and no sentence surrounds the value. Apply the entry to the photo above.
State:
h=5 m=31
